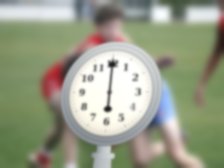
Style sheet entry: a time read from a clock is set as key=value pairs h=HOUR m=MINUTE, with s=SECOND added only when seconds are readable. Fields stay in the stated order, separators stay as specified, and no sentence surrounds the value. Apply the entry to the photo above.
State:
h=6 m=0
